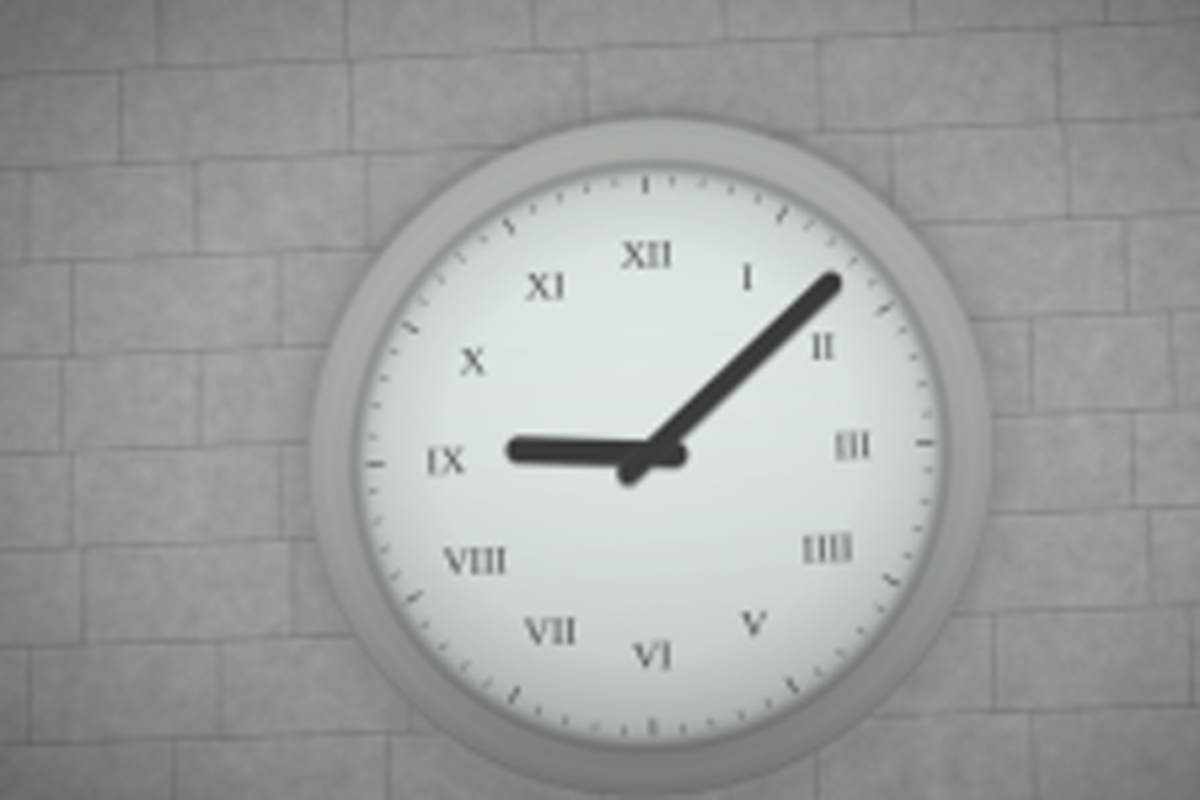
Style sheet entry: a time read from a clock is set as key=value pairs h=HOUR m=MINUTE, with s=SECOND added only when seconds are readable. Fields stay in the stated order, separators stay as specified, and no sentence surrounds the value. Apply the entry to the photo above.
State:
h=9 m=8
